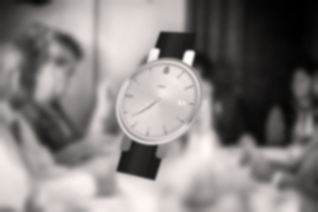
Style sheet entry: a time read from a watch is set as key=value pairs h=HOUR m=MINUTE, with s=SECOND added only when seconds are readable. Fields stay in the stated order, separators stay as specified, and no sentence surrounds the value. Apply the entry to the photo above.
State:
h=7 m=38
